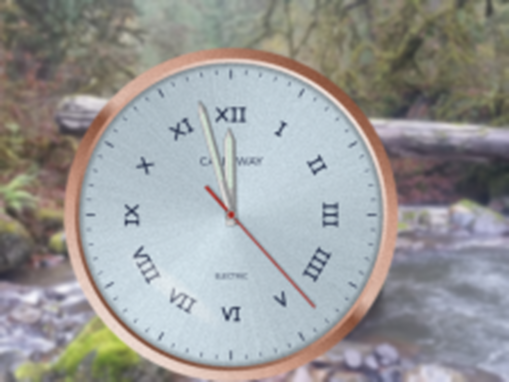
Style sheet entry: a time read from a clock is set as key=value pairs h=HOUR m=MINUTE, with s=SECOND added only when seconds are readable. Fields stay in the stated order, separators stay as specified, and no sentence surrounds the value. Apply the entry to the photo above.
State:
h=11 m=57 s=23
